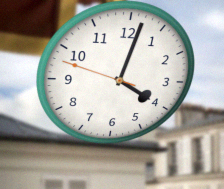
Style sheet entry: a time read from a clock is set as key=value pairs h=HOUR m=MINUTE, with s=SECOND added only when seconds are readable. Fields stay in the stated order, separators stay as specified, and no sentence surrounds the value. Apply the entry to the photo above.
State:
h=4 m=1 s=48
